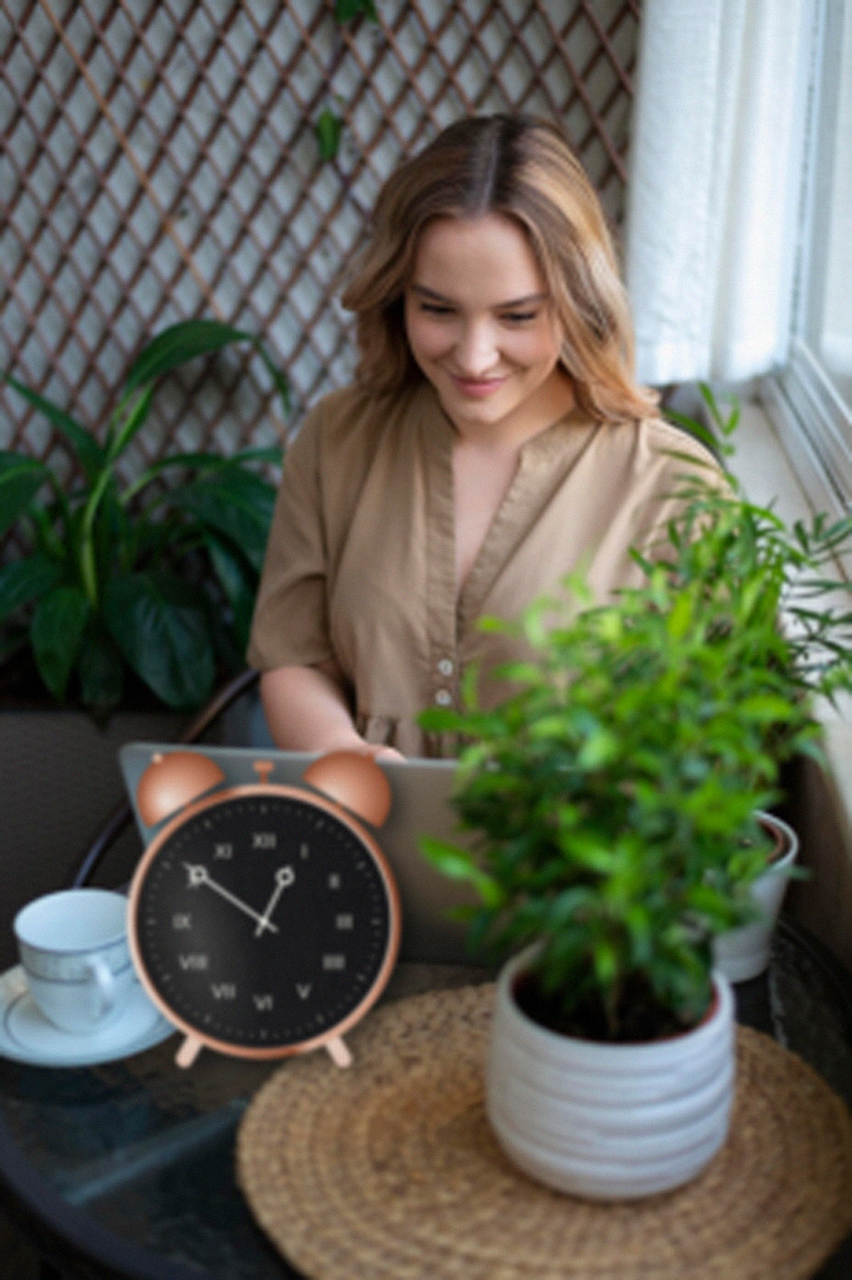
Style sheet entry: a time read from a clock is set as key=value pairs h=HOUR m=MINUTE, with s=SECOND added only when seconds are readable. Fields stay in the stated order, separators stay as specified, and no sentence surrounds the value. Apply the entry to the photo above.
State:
h=12 m=51
